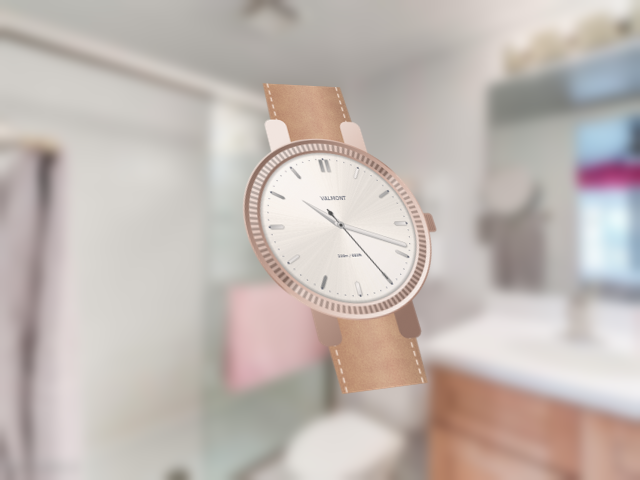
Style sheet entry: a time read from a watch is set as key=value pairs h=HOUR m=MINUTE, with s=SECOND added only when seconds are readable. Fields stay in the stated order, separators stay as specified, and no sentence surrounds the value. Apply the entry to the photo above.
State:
h=10 m=18 s=25
